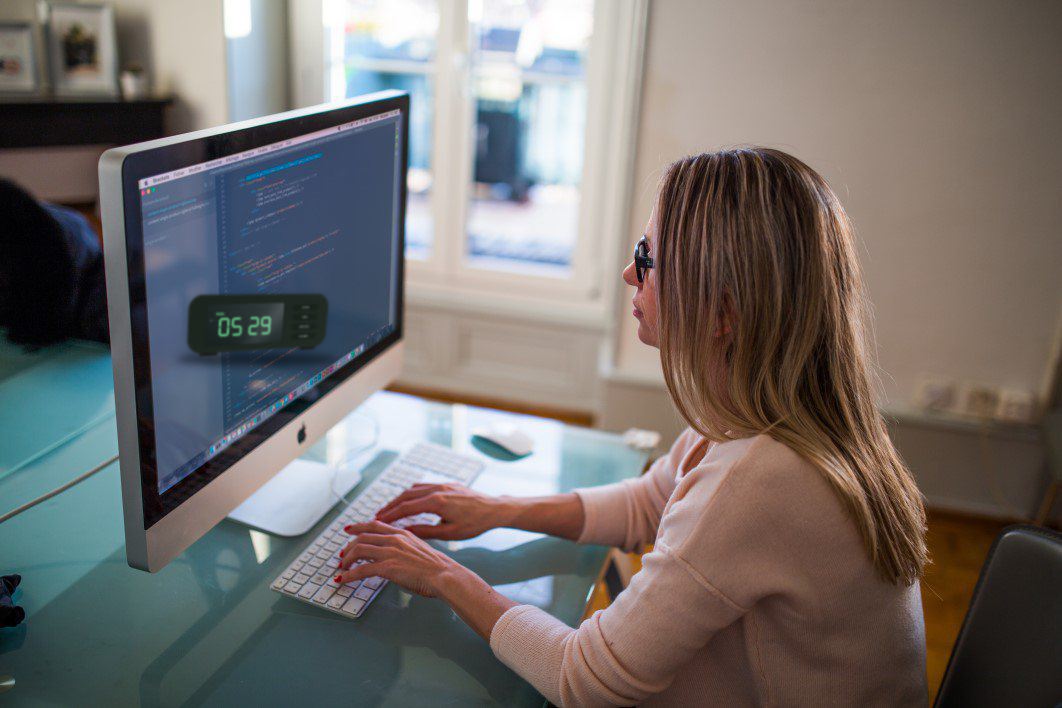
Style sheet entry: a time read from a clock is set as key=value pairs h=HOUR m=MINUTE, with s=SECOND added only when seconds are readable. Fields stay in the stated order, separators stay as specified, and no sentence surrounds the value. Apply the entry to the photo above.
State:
h=5 m=29
